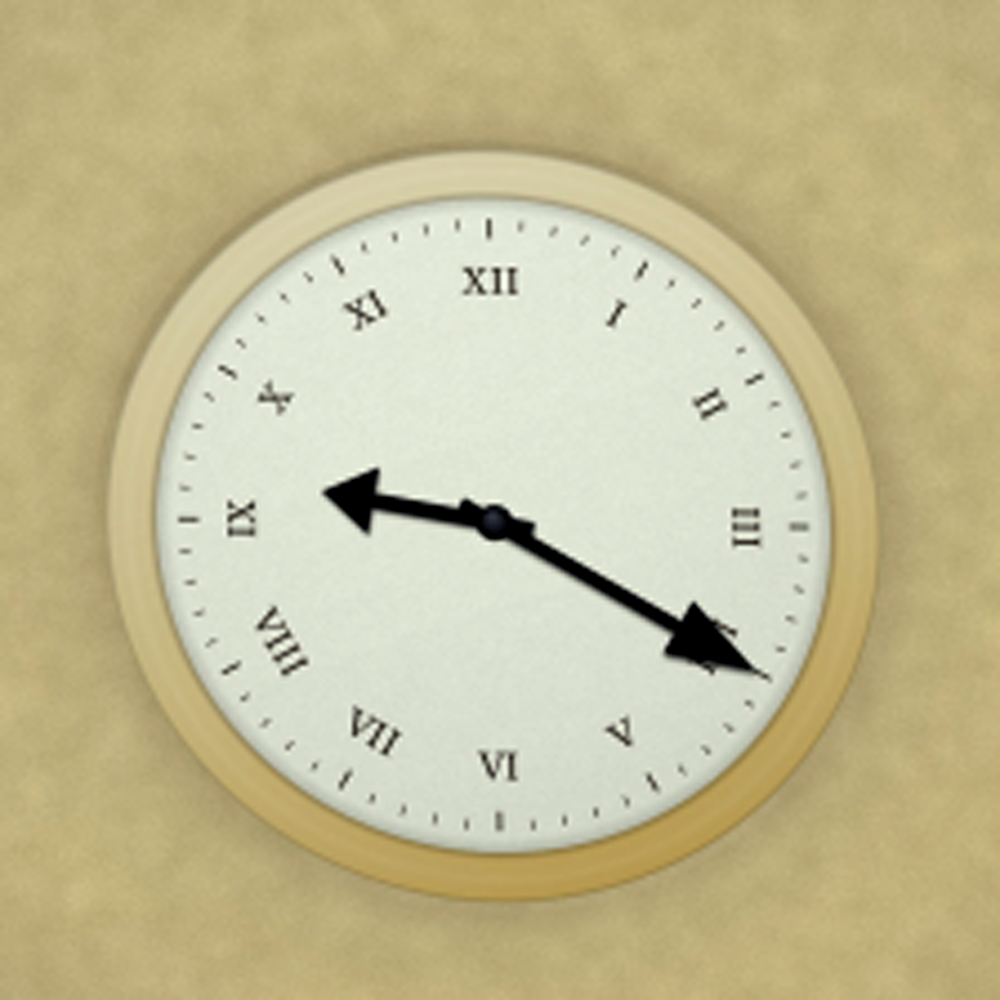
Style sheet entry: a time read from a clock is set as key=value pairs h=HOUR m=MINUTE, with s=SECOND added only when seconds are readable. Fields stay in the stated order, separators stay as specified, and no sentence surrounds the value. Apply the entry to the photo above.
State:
h=9 m=20
